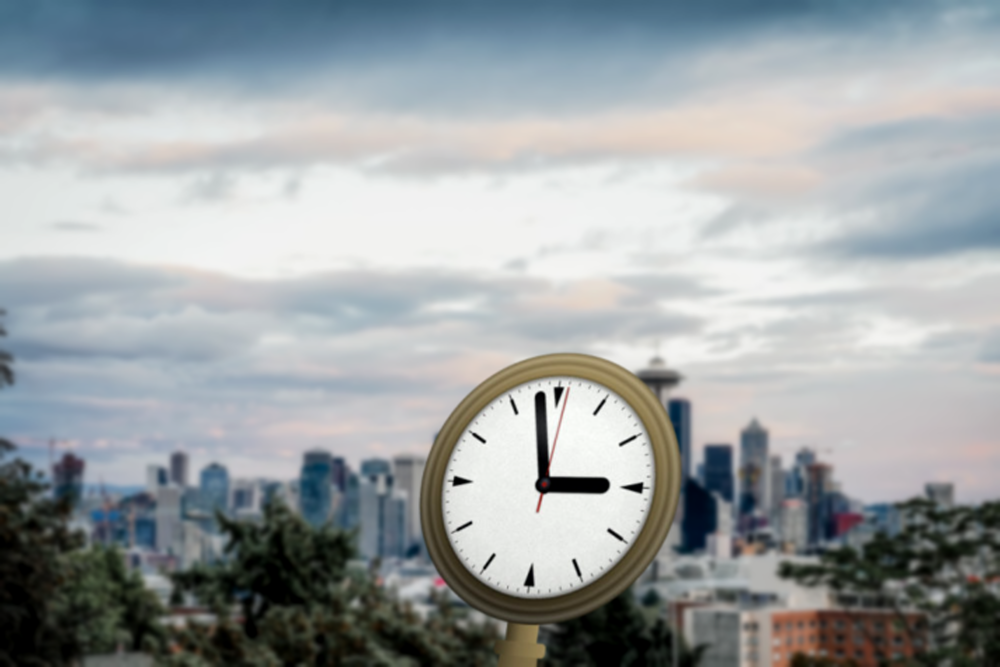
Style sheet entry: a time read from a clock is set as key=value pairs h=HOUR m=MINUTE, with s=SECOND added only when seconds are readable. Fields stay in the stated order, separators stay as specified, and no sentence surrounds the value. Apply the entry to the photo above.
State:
h=2 m=58 s=1
